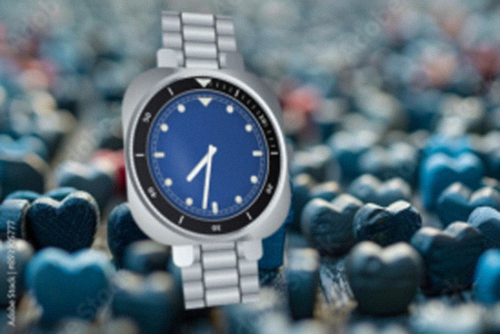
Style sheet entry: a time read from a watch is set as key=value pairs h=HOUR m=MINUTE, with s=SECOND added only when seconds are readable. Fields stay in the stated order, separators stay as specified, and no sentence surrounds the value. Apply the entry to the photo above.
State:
h=7 m=32
